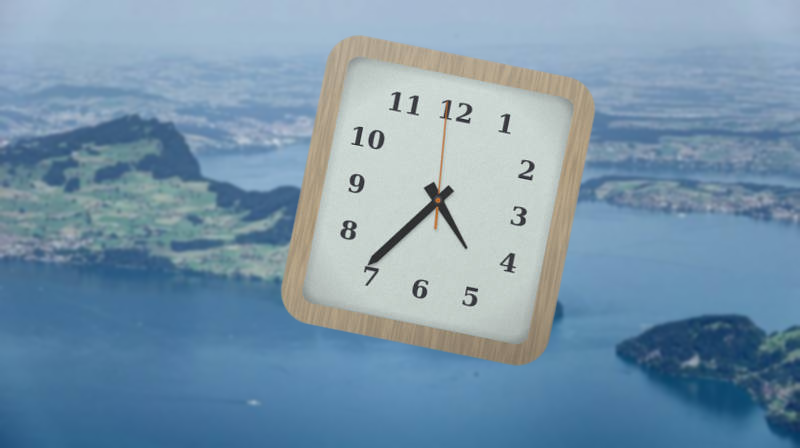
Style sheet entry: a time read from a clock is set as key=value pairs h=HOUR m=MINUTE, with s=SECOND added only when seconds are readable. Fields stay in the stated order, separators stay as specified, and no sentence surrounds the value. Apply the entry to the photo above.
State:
h=4 m=35 s=59
